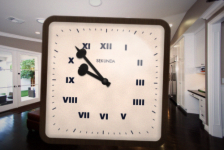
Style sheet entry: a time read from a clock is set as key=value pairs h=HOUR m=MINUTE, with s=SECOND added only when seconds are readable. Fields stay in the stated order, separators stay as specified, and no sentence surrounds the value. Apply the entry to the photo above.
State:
h=9 m=53
